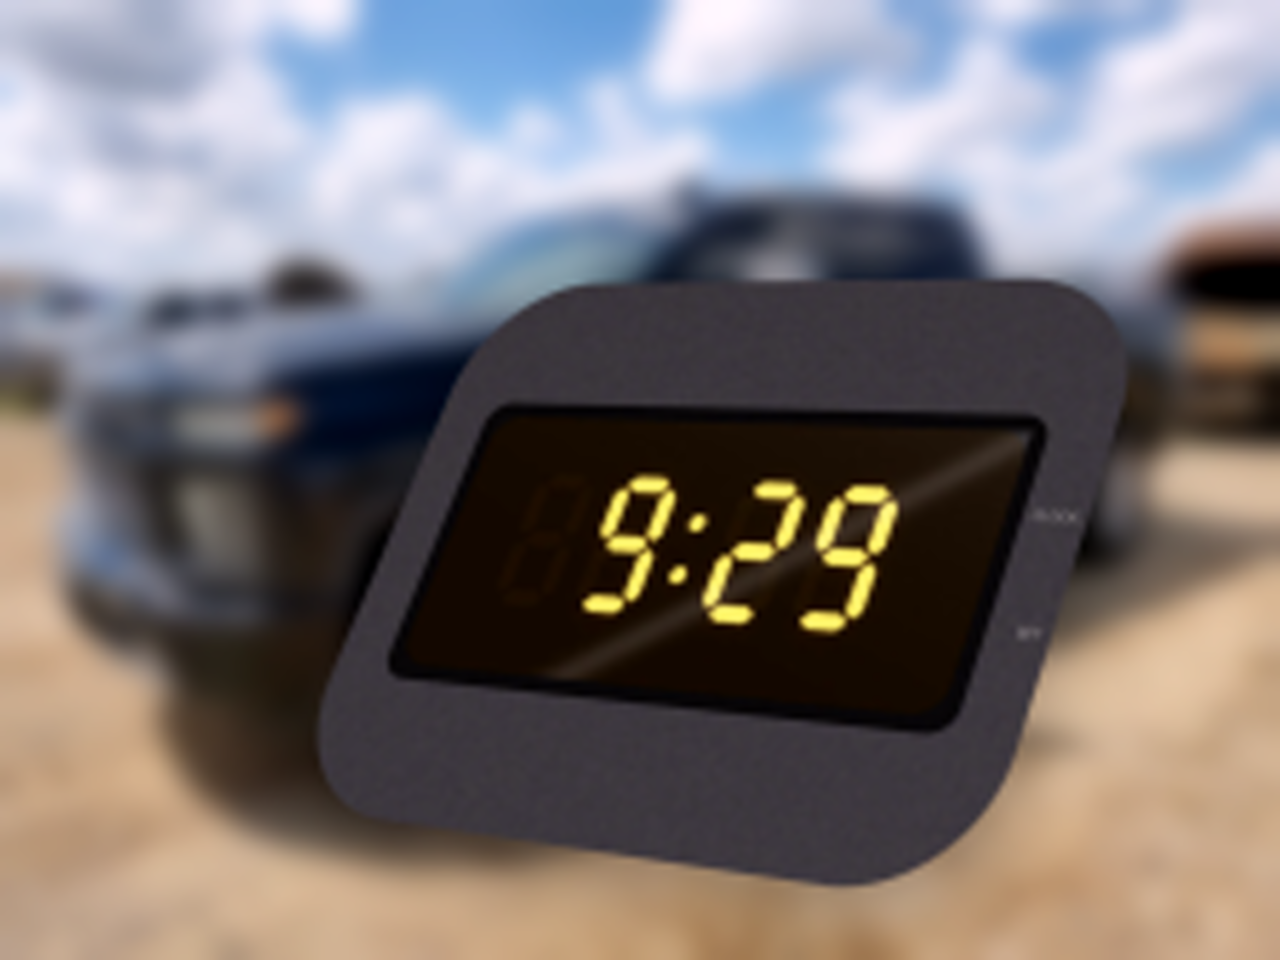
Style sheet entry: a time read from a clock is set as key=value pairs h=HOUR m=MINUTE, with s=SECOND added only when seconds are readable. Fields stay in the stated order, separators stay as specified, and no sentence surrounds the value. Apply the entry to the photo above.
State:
h=9 m=29
